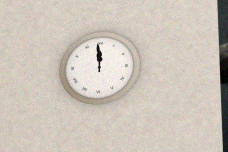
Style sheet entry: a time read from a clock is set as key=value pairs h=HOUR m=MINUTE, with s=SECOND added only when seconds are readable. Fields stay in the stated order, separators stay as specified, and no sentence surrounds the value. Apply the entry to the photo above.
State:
h=11 m=59
